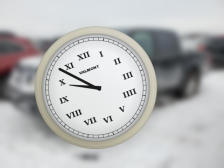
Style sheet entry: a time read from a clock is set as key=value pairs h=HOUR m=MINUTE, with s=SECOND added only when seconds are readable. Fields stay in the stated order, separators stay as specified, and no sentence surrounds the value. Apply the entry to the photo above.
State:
h=9 m=53
